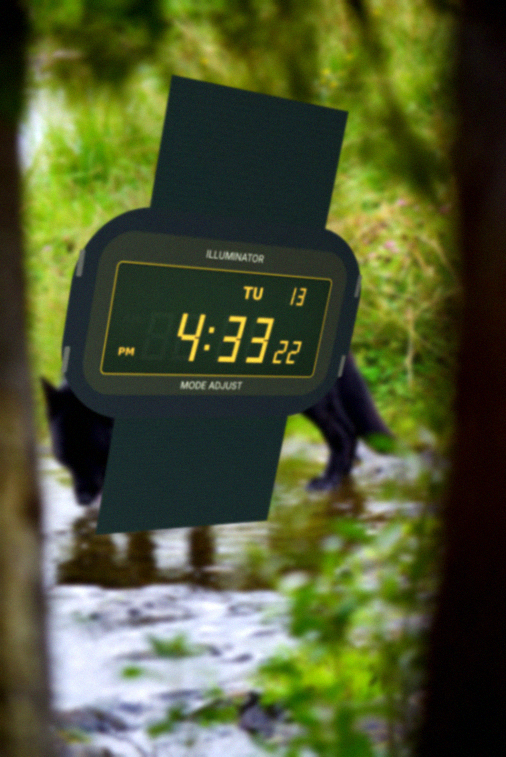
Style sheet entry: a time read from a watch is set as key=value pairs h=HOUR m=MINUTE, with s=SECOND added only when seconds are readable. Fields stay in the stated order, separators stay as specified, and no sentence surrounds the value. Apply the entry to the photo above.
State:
h=4 m=33 s=22
